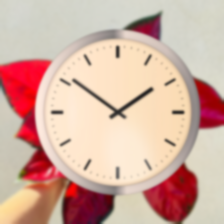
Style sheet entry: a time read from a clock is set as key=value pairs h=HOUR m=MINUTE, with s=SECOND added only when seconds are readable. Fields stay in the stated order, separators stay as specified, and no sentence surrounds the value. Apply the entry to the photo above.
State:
h=1 m=51
